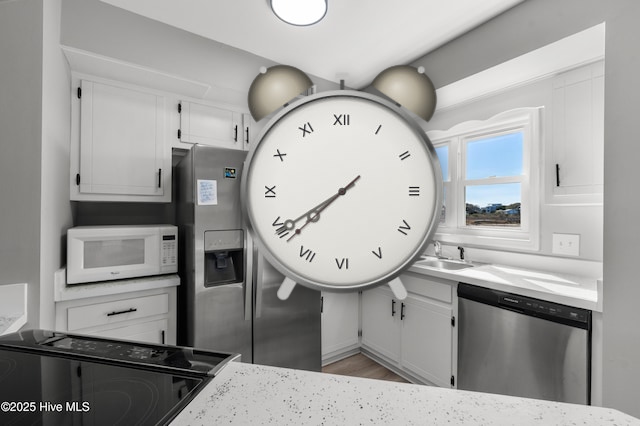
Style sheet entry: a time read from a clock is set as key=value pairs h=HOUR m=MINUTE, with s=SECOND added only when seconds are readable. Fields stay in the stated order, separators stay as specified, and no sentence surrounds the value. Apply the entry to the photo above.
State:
h=7 m=39 s=38
